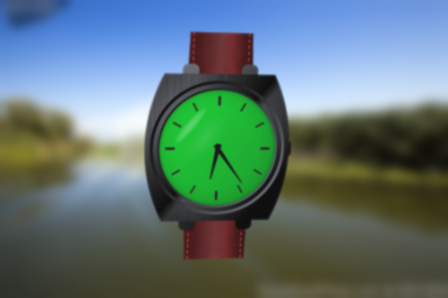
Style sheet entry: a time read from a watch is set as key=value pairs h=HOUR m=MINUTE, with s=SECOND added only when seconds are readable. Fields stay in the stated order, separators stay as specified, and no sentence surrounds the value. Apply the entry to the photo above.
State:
h=6 m=24
